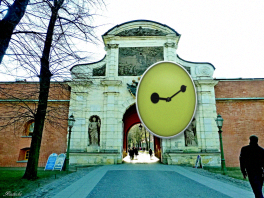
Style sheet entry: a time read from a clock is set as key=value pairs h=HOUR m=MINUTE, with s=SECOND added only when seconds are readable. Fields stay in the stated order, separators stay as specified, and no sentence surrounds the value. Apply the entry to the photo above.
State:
h=9 m=10
